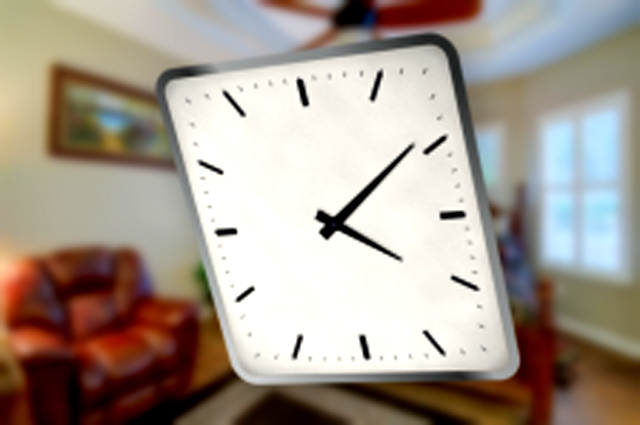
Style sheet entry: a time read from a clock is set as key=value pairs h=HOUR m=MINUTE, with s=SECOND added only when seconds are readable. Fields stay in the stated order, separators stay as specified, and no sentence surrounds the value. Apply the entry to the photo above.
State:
h=4 m=9
